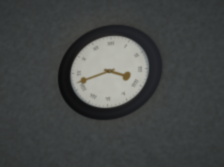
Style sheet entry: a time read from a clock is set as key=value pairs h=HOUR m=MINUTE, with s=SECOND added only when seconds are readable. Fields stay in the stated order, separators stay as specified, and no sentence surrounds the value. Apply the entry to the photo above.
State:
h=3 m=42
